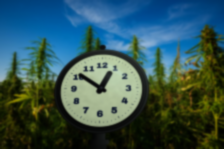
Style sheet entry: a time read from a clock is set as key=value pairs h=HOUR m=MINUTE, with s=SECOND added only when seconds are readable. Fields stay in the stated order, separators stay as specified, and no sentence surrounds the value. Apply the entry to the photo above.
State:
h=12 m=51
